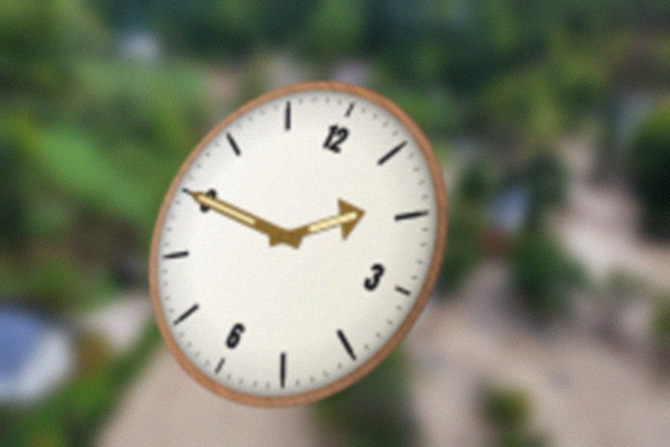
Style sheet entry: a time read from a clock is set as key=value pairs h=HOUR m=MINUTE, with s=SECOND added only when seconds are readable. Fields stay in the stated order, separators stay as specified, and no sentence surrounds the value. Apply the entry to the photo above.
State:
h=1 m=45
